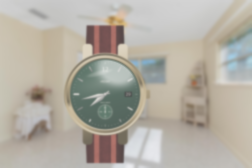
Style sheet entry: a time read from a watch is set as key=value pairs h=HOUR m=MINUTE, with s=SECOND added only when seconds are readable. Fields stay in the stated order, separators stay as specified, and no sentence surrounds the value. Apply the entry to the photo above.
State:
h=7 m=43
